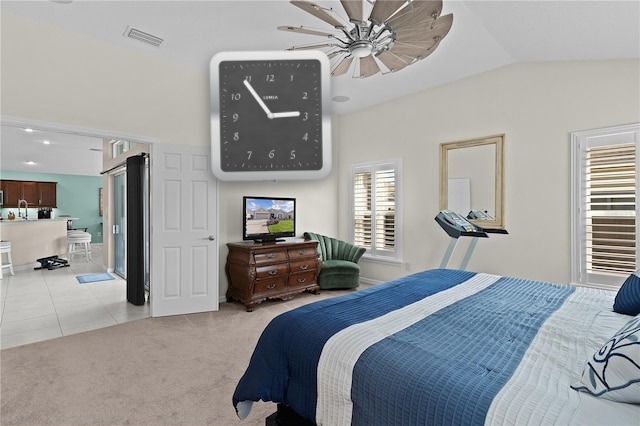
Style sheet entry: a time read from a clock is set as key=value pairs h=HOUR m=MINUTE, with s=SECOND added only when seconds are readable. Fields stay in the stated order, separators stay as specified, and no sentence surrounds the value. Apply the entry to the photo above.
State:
h=2 m=54
